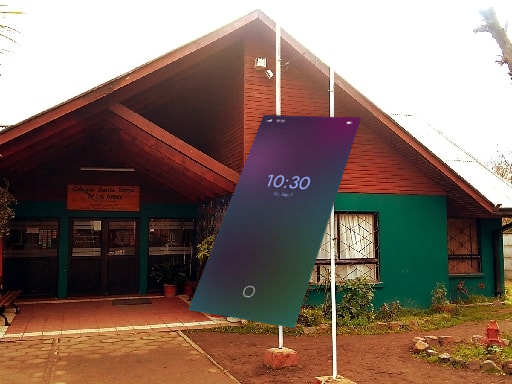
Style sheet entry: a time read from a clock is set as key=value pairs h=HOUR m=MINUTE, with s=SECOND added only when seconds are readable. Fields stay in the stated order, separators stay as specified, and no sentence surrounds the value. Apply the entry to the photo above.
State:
h=10 m=30
